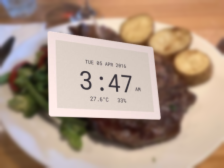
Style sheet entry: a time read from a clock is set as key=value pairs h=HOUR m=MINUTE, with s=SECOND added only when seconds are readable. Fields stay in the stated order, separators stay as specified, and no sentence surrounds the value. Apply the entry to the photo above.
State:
h=3 m=47
